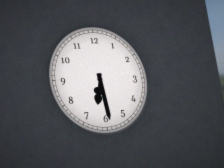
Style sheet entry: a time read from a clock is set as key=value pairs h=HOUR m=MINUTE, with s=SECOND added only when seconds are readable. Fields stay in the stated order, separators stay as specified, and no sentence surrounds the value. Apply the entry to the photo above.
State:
h=6 m=29
